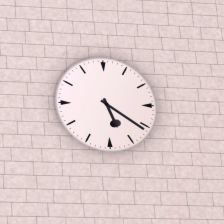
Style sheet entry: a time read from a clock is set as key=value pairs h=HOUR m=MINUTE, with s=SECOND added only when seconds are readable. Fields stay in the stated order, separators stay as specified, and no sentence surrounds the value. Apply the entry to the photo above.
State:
h=5 m=21
